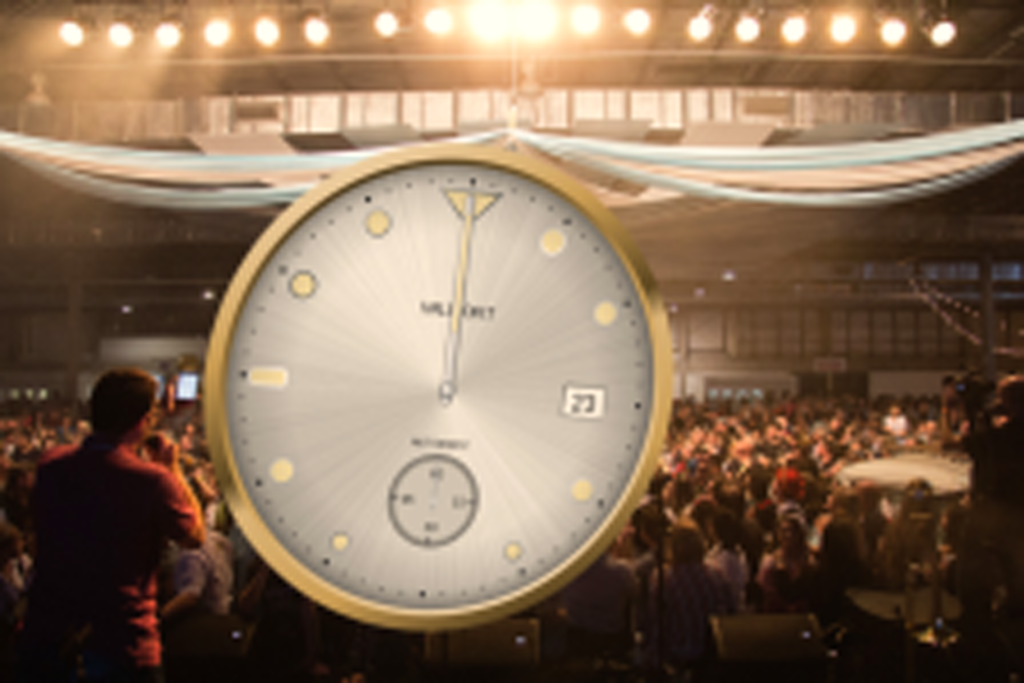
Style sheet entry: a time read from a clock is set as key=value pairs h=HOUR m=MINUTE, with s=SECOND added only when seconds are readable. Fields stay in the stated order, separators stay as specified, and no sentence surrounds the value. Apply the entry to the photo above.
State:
h=12 m=0
